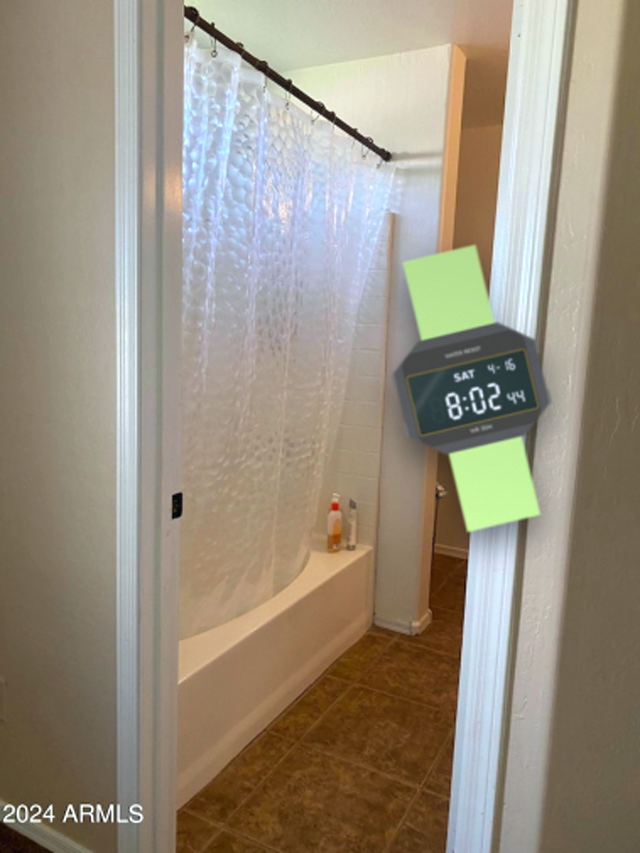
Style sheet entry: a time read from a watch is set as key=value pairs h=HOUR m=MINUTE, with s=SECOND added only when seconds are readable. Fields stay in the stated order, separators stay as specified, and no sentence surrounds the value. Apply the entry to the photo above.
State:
h=8 m=2 s=44
